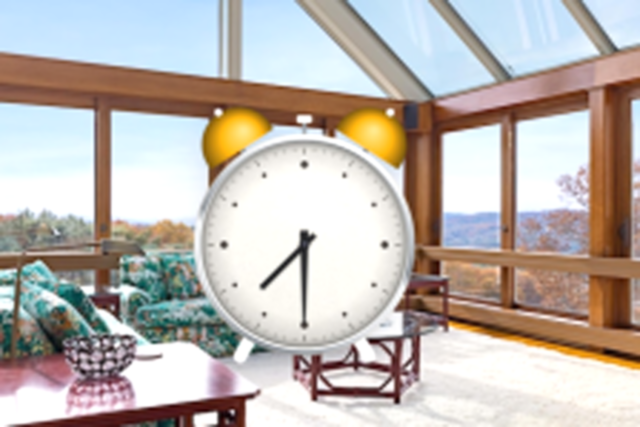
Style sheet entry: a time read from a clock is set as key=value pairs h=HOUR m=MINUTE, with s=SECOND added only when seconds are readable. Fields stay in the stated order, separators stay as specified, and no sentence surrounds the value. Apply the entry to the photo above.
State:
h=7 m=30
